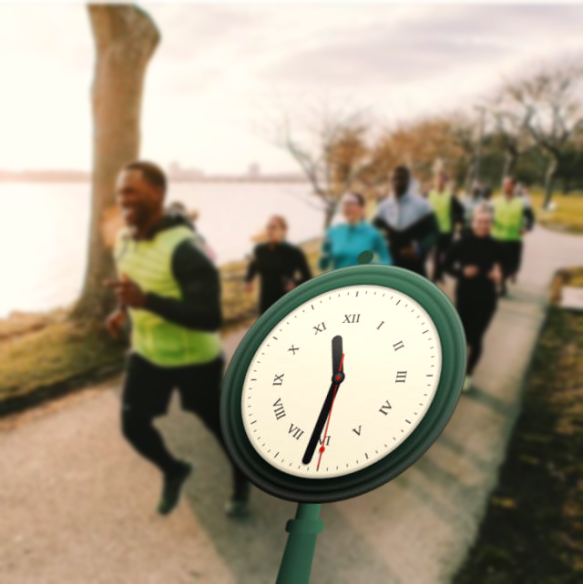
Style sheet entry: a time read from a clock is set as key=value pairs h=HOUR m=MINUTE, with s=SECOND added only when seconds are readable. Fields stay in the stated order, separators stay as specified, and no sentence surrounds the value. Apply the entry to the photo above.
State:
h=11 m=31 s=30
